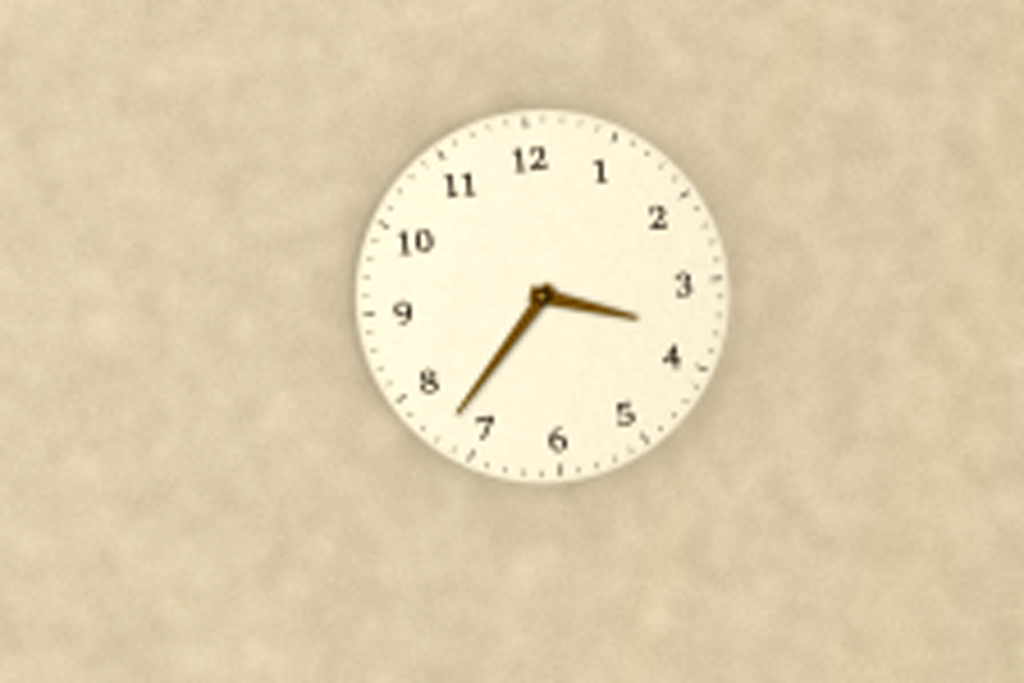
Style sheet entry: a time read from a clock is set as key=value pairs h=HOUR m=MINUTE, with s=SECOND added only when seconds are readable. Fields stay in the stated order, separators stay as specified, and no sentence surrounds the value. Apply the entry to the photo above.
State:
h=3 m=37
